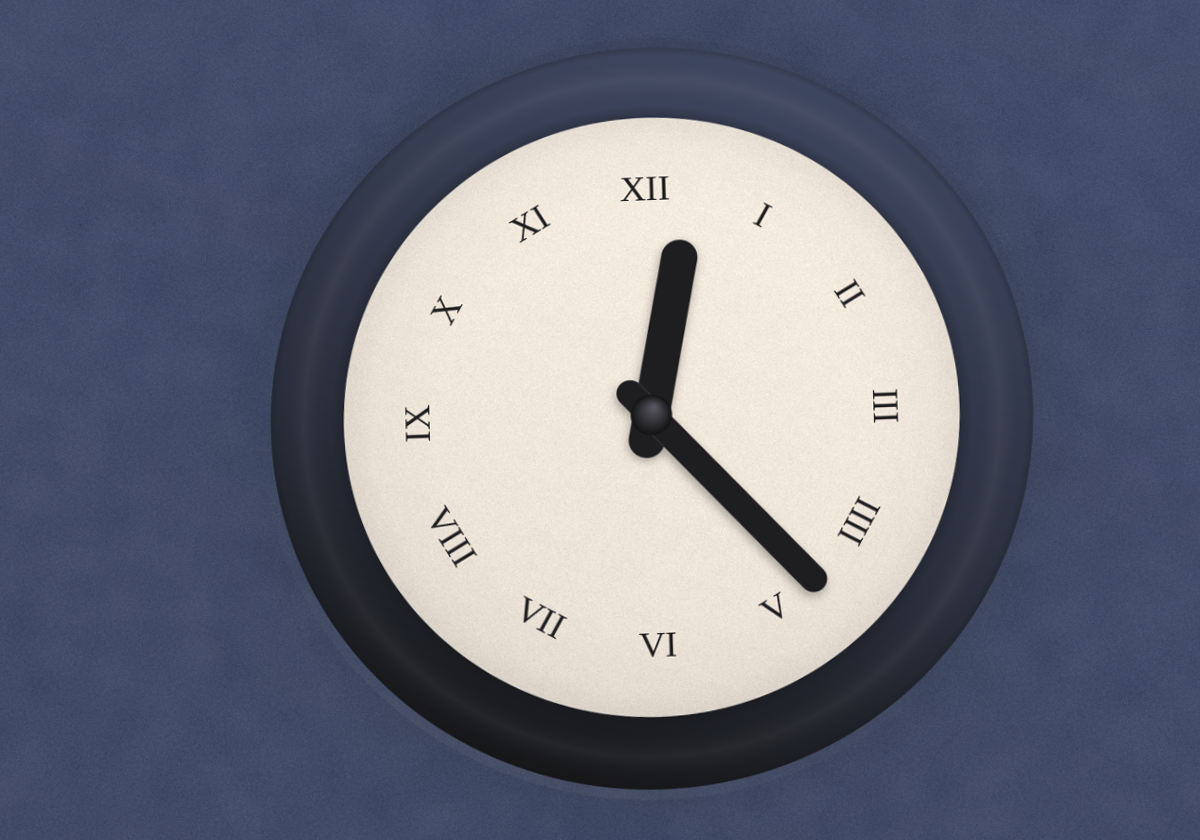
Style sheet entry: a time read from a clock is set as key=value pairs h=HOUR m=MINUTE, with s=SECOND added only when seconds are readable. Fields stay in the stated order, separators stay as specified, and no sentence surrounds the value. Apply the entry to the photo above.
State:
h=12 m=23
